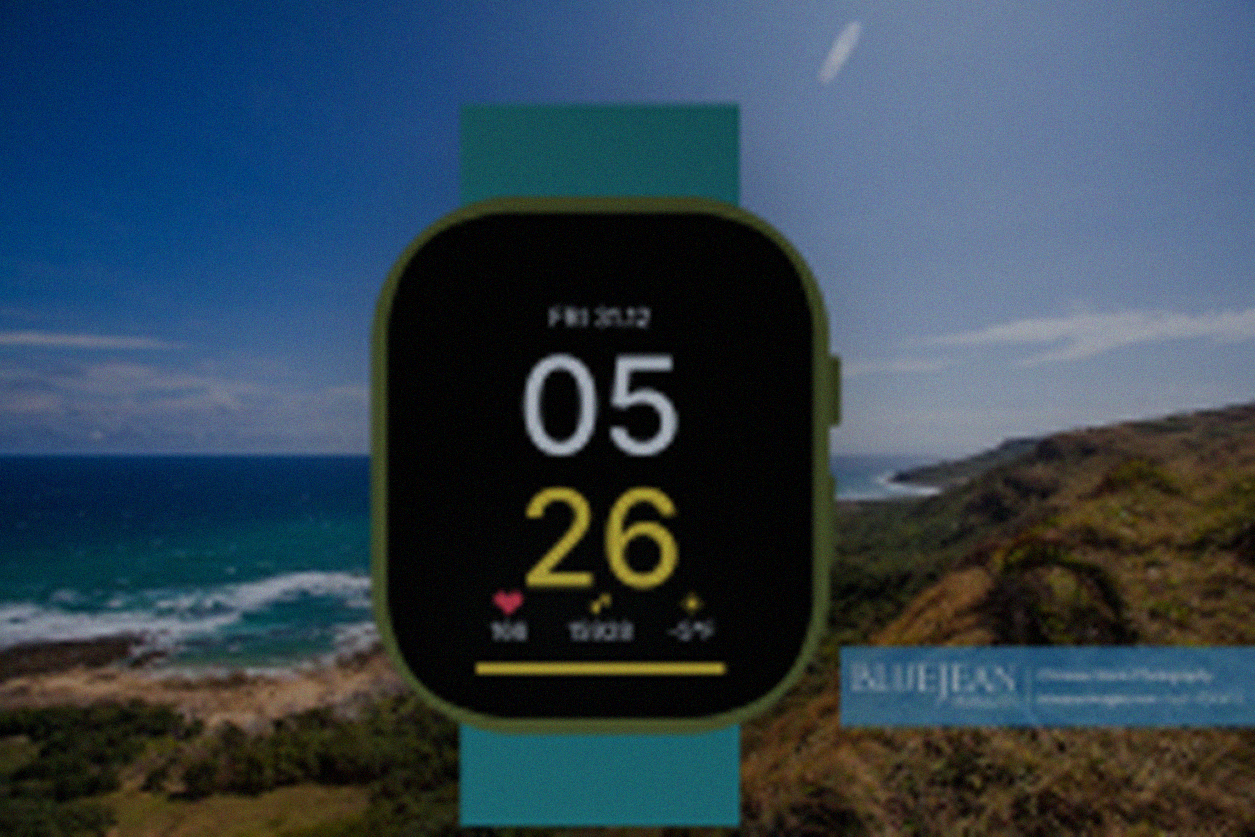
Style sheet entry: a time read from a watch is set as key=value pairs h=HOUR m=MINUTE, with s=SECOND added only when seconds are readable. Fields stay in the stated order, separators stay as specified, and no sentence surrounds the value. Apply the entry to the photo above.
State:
h=5 m=26
